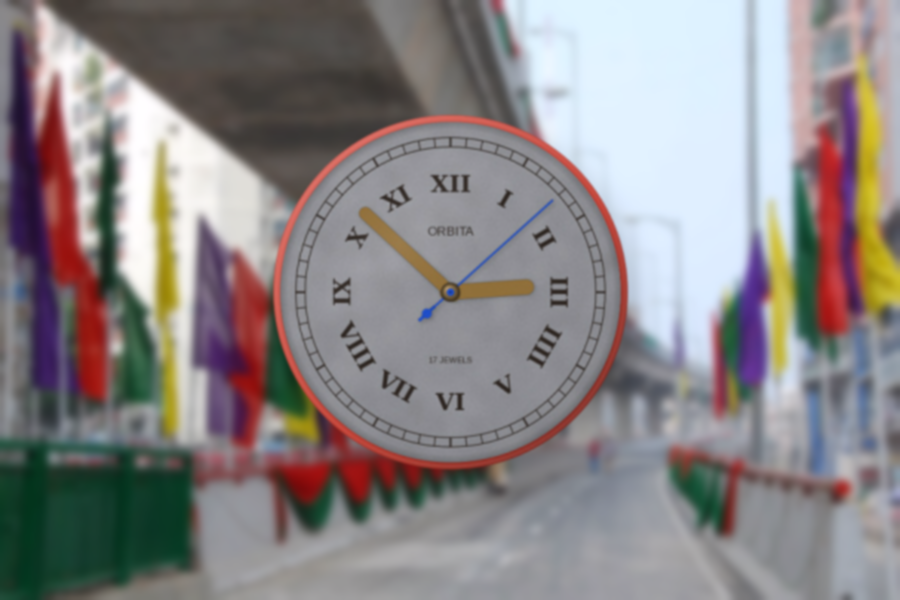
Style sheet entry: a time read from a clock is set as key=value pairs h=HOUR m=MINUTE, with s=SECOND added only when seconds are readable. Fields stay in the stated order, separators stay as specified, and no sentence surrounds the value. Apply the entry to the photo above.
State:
h=2 m=52 s=8
